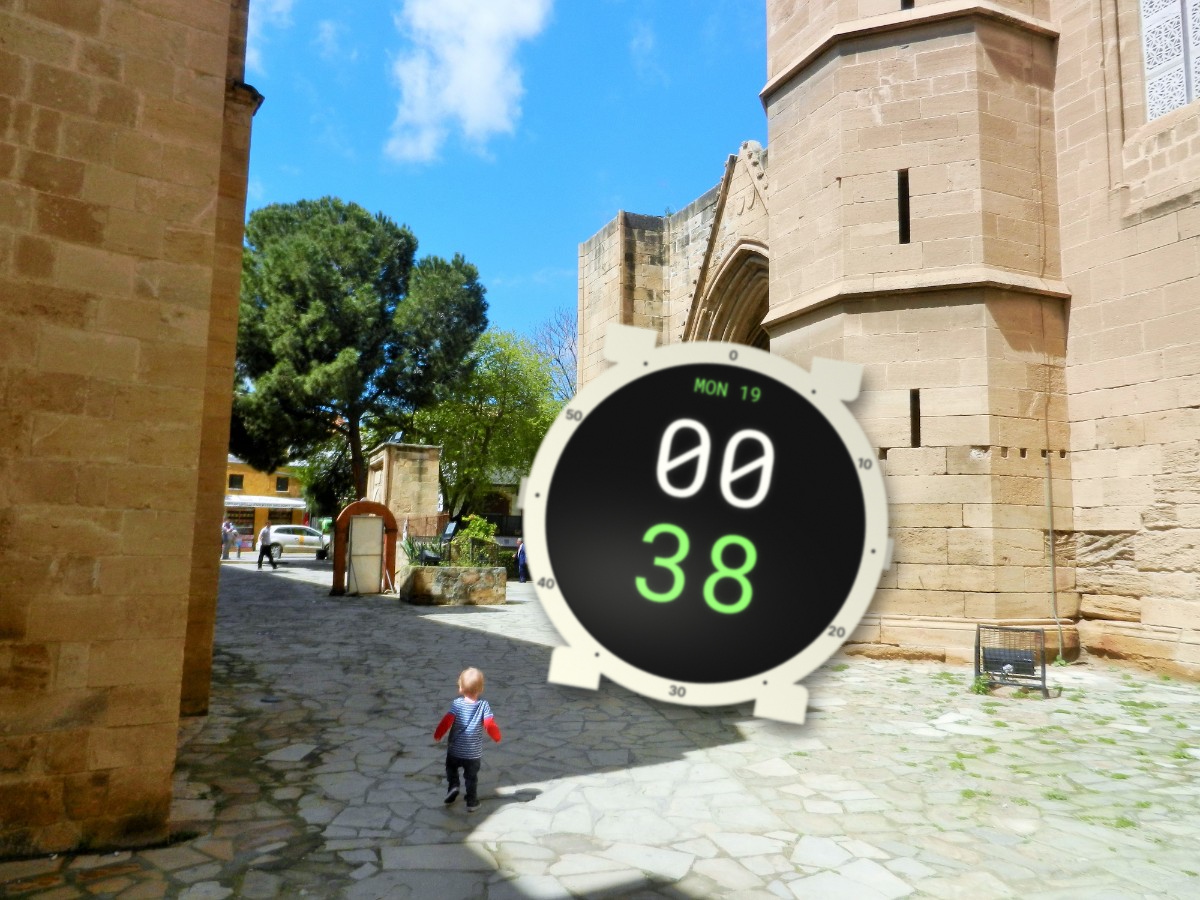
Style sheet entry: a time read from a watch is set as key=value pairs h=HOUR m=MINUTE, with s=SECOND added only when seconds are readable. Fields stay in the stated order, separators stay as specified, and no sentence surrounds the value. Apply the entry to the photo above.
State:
h=0 m=38
